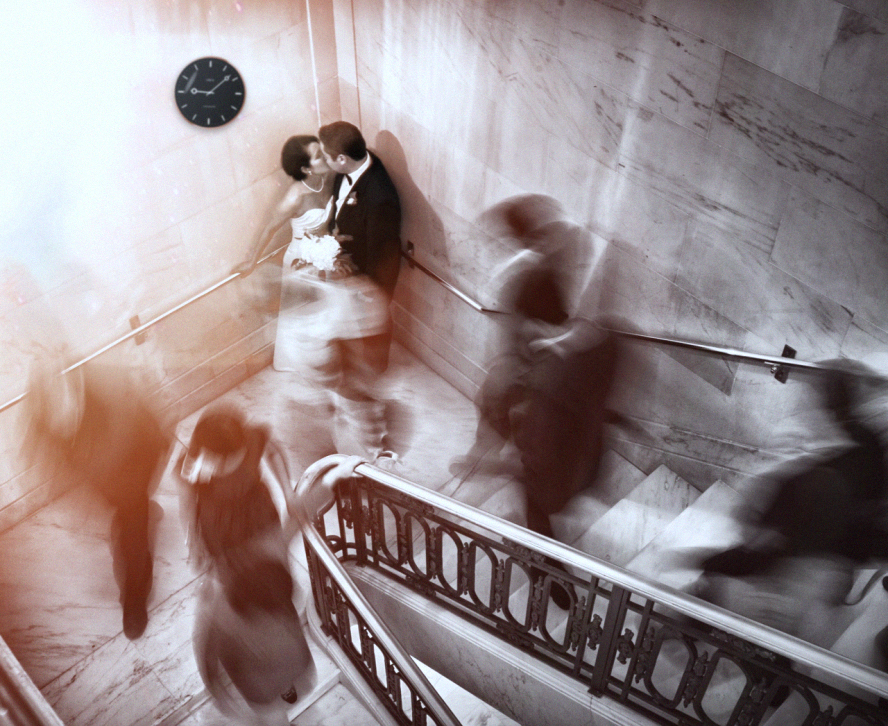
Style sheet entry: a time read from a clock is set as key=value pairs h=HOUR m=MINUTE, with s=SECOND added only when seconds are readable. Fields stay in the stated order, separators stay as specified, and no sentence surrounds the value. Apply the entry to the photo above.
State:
h=9 m=8
